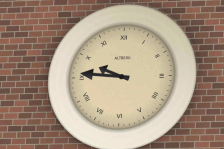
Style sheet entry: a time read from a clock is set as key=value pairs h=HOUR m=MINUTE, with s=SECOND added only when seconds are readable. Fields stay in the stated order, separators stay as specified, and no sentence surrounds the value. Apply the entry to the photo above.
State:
h=9 m=46
